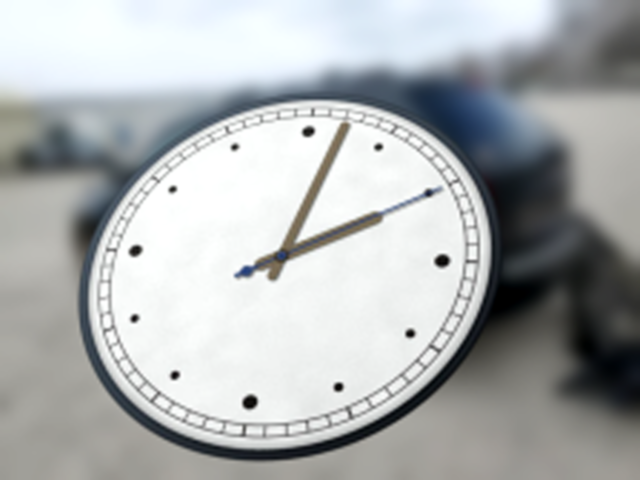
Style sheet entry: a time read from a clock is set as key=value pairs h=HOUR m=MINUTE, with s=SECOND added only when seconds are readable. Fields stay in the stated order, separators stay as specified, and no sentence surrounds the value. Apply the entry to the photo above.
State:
h=2 m=2 s=10
